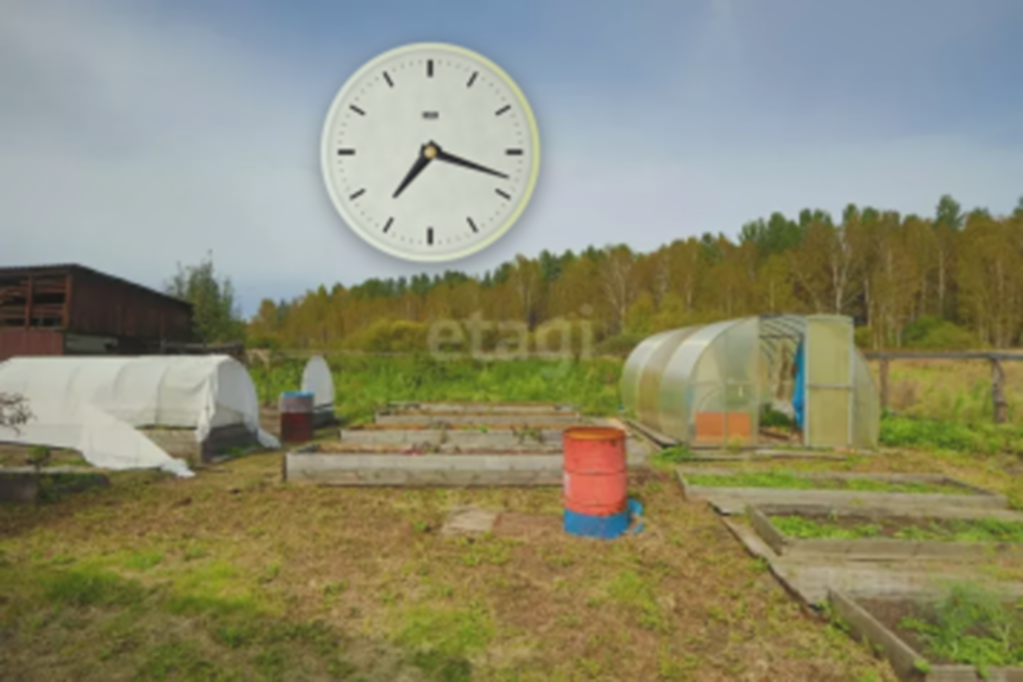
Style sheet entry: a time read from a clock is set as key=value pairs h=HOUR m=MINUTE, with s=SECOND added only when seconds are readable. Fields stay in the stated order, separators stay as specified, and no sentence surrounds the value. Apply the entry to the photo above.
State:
h=7 m=18
